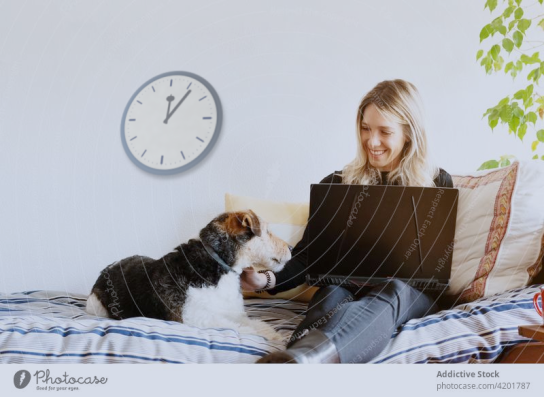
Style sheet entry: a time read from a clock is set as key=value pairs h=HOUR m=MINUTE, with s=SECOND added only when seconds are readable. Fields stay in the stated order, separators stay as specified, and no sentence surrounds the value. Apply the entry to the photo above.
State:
h=12 m=6
